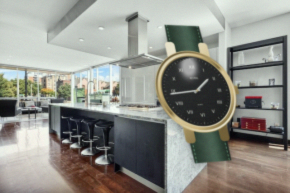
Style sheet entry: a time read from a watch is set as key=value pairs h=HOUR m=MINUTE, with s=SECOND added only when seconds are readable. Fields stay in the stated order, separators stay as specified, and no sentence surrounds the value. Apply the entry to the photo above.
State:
h=1 m=44
